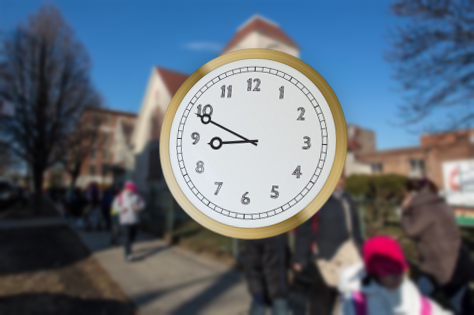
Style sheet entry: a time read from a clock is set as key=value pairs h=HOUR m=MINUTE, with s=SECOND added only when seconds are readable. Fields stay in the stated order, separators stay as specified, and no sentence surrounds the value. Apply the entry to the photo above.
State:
h=8 m=49
